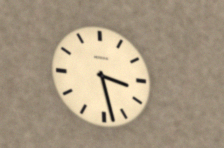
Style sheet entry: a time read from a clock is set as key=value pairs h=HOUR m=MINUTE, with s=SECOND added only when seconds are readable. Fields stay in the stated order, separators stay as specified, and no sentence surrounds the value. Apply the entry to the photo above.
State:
h=3 m=28
